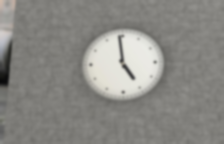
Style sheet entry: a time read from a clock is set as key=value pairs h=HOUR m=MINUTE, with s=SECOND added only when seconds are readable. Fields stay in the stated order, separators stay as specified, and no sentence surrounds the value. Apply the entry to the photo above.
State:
h=4 m=59
